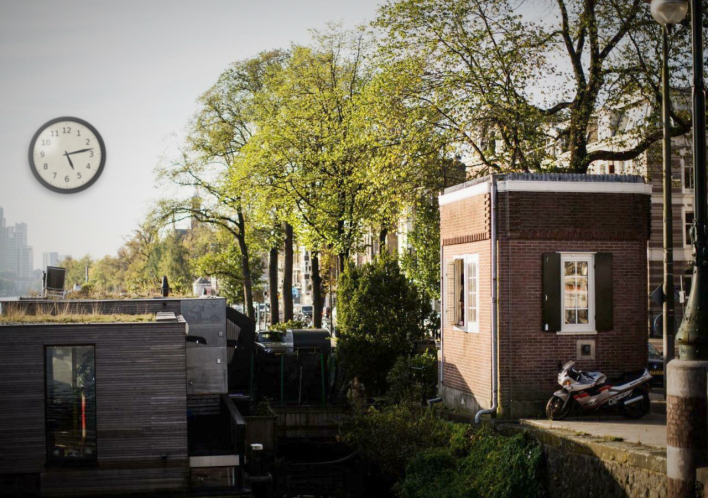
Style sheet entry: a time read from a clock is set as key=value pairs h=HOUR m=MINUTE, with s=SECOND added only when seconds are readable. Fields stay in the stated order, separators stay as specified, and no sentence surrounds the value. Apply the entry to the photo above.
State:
h=5 m=13
